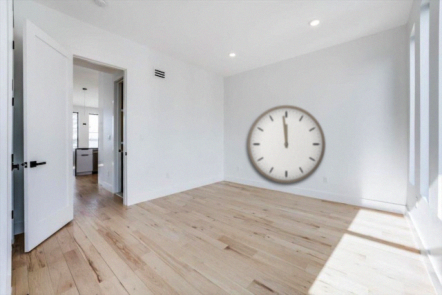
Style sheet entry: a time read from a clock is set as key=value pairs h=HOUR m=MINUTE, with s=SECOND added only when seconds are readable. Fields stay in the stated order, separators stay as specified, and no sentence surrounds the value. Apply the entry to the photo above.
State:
h=11 m=59
